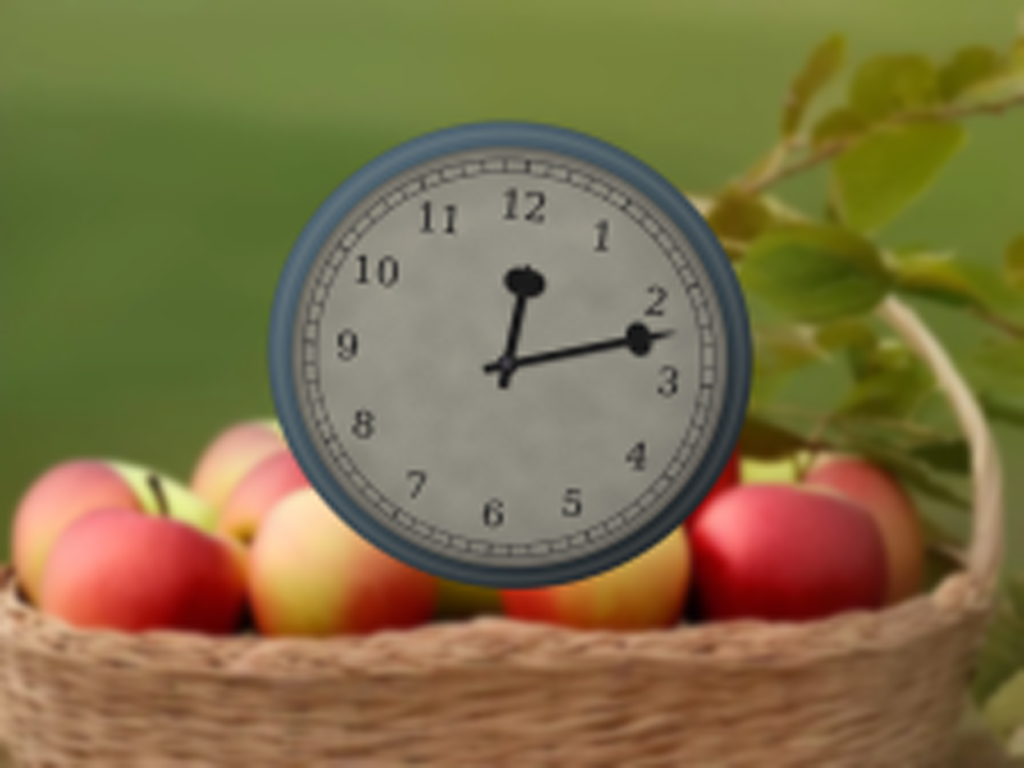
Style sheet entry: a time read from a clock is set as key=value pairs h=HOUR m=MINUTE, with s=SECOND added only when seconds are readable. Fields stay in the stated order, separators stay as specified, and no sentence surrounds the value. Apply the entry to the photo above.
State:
h=12 m=12
